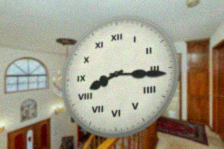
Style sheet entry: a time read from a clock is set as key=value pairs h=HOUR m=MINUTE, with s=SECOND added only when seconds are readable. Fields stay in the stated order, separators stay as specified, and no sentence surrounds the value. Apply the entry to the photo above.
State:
h=8 m=16
